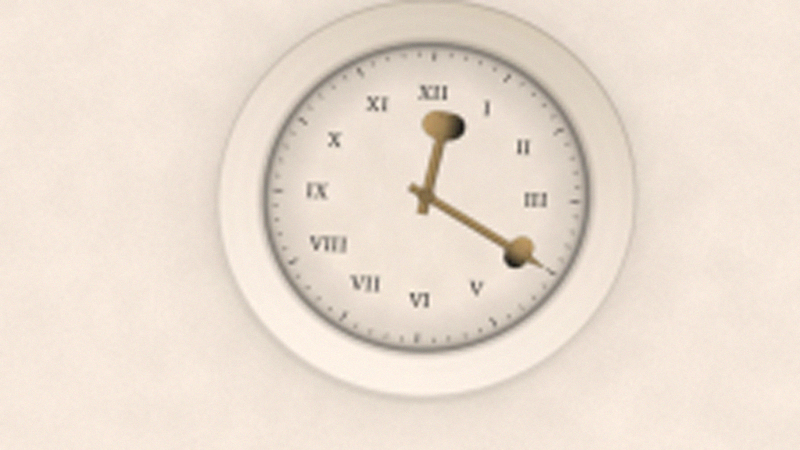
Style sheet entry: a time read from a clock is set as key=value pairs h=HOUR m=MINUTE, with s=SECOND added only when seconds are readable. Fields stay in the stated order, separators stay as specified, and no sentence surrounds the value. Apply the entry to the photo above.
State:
h=12 m=20
